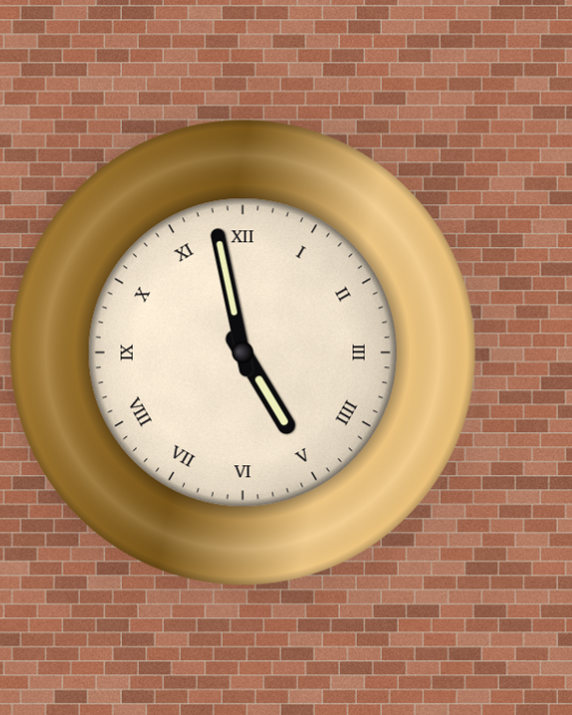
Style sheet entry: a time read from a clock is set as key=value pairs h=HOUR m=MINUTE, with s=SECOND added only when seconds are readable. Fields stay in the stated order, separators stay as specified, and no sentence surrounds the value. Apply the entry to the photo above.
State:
h=4 m=58
